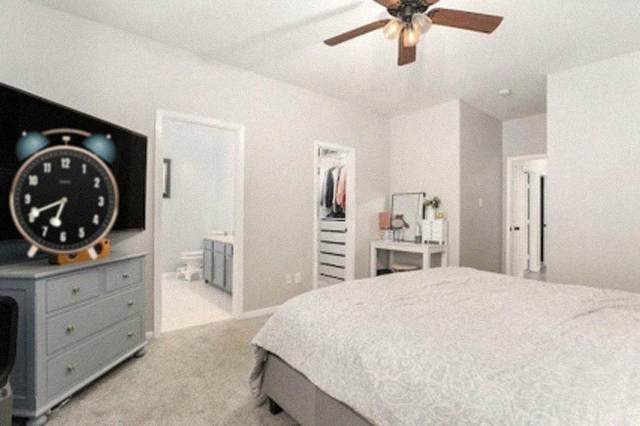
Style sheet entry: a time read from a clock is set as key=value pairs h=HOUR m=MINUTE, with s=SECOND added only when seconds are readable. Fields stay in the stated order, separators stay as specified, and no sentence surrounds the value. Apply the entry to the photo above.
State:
h=6 m=41
